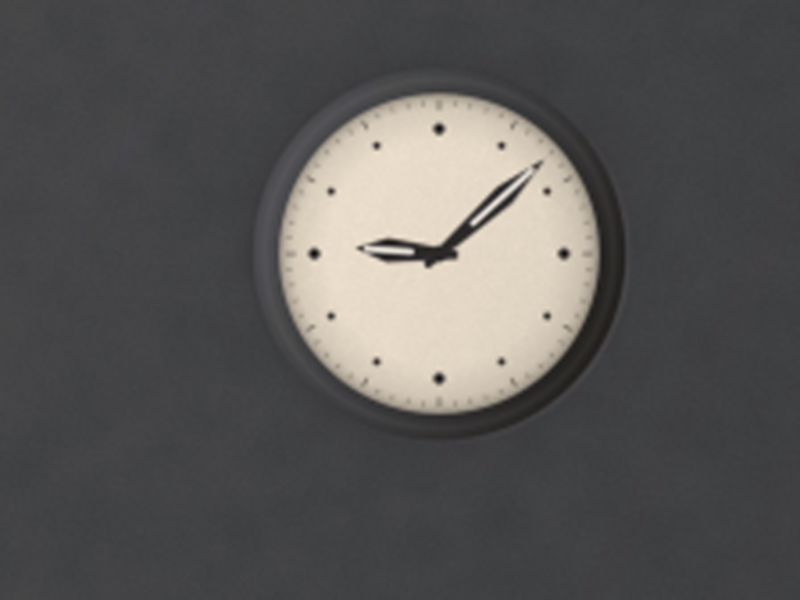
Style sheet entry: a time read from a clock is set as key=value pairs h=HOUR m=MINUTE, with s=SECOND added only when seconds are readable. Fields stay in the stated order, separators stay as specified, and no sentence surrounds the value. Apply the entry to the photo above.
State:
h=9 m=8
